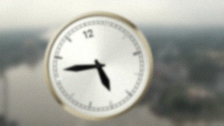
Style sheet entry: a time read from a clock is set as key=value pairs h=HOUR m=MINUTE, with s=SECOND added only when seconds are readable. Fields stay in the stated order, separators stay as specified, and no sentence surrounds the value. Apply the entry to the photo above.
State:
h=5 m=47
